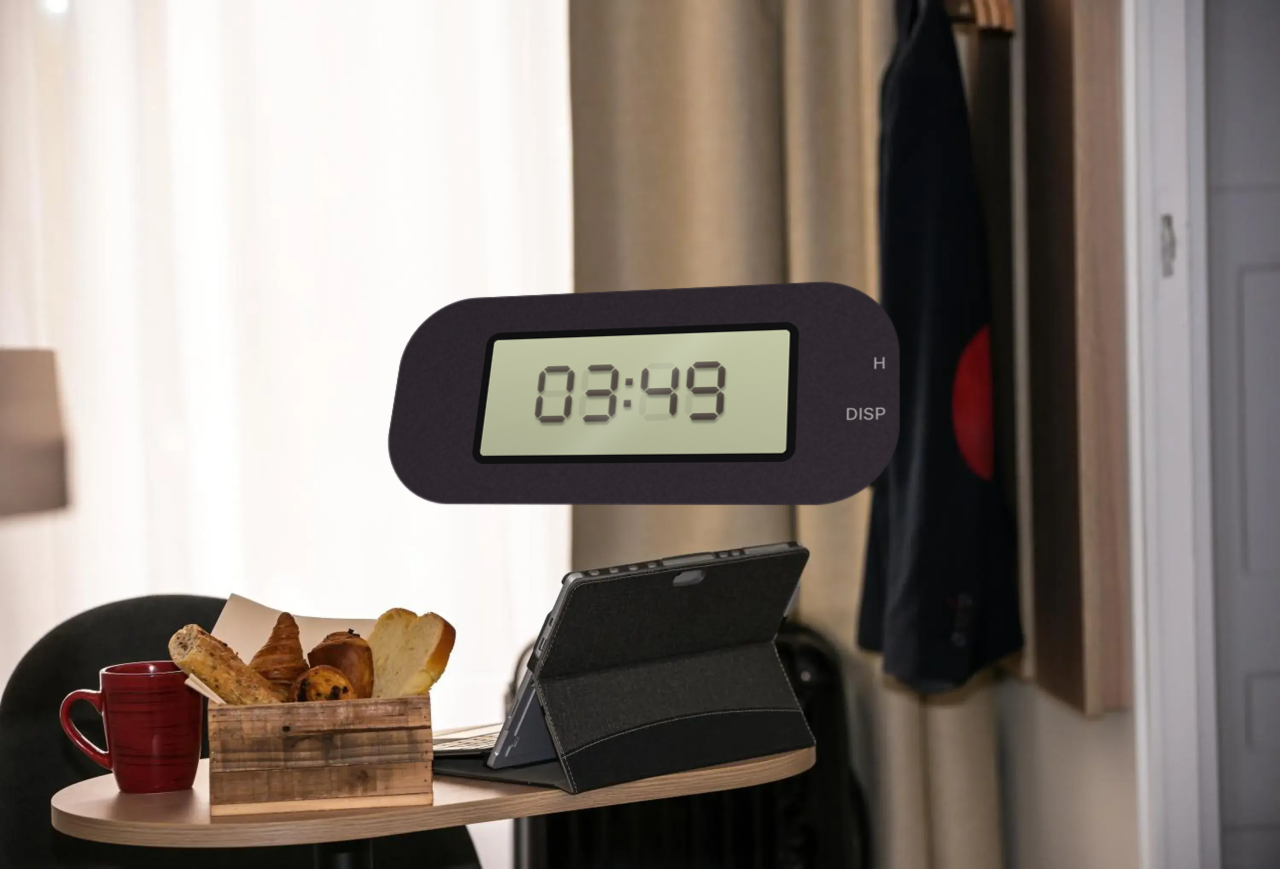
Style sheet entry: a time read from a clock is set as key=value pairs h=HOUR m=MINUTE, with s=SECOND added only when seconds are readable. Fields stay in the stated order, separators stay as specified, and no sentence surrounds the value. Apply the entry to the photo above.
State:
h=3 m=49
